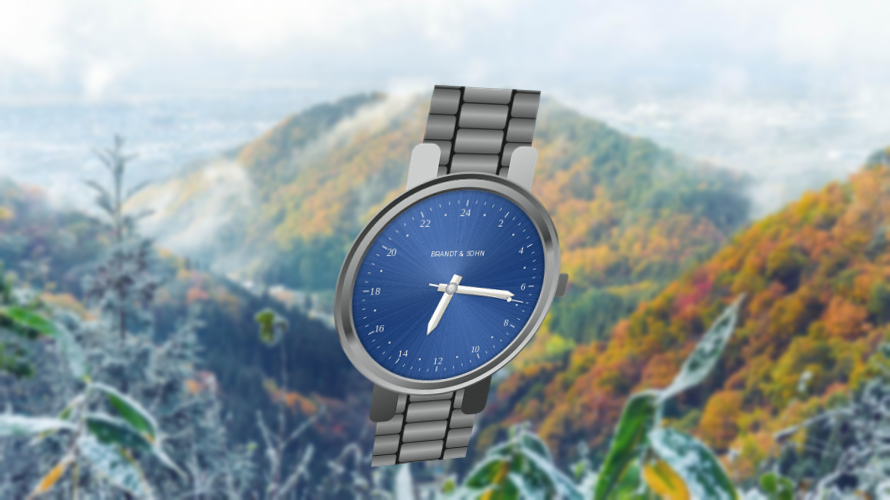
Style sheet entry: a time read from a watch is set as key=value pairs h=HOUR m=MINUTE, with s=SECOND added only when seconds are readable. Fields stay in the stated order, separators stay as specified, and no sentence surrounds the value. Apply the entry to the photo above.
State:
h=13 m=16 s=17
